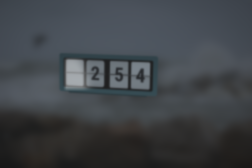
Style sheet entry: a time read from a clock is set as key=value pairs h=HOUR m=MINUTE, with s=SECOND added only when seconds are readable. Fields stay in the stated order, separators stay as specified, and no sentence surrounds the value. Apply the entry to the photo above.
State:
h=2 m=54
